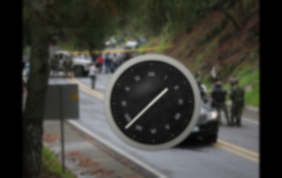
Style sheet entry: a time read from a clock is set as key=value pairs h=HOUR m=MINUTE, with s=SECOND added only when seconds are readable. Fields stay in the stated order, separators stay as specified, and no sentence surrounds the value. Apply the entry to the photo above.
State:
h=1 m=38
